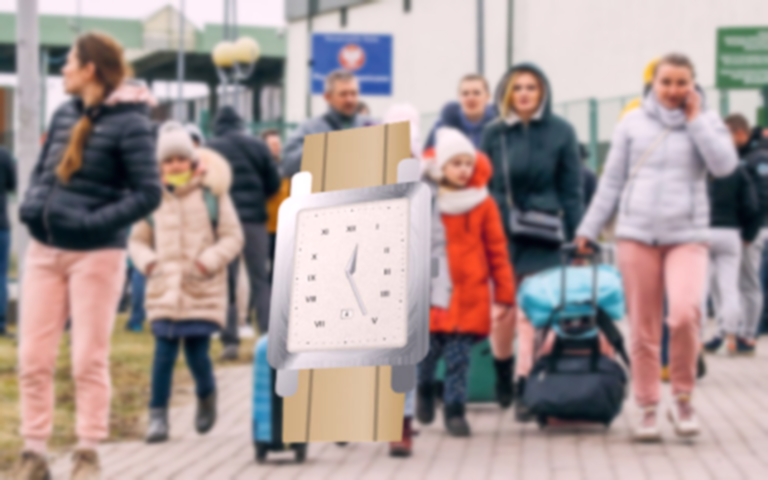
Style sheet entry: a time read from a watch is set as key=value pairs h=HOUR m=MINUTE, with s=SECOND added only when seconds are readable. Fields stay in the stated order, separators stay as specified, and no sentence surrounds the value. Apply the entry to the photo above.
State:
h=12 m=26
